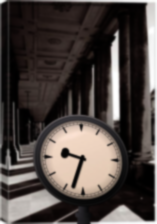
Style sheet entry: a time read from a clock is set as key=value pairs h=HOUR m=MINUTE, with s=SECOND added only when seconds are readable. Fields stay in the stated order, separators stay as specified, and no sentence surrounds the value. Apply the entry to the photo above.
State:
h=9 m=33
